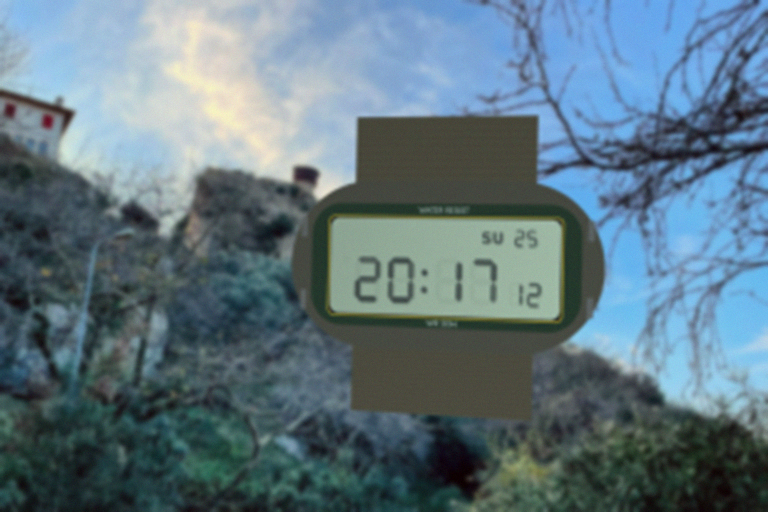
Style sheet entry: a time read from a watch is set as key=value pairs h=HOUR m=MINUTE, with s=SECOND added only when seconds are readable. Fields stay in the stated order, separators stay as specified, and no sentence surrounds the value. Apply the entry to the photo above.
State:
h=20 m=17 s=12
